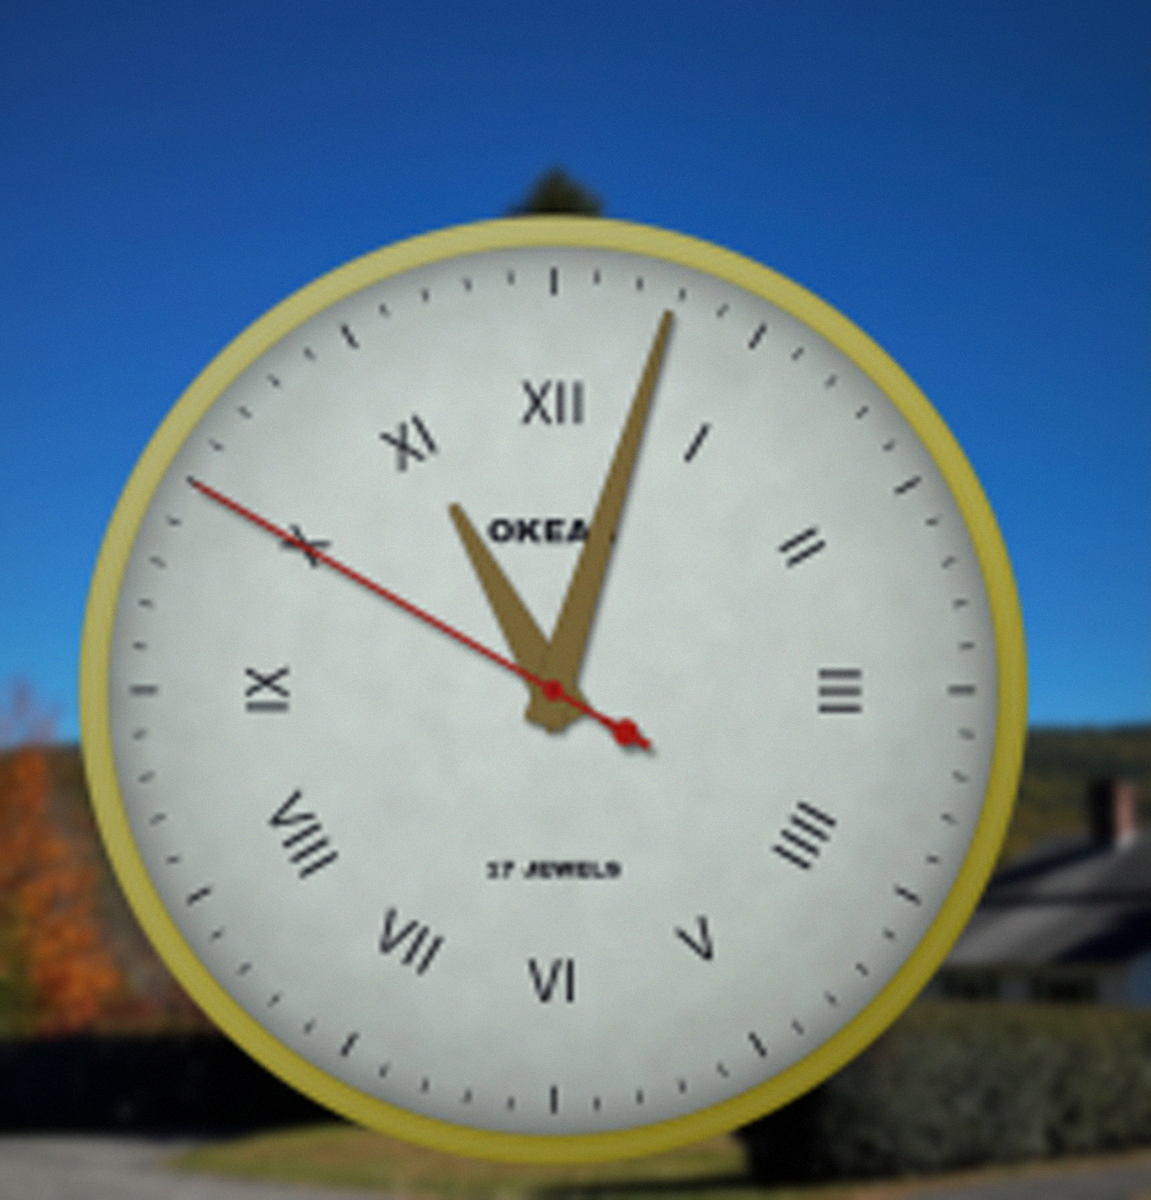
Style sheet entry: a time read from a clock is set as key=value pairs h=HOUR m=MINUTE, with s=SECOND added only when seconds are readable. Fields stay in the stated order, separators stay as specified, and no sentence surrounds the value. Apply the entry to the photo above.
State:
h=11 m=2 s=50
